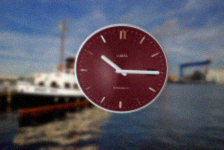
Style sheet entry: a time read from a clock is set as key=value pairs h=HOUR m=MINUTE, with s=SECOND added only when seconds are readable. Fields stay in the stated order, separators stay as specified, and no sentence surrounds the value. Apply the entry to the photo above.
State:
h=10 m=15
